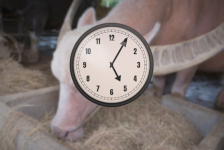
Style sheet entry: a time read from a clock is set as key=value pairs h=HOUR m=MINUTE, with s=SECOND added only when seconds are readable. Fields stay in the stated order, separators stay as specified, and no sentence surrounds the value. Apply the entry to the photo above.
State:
h=5 m=5
